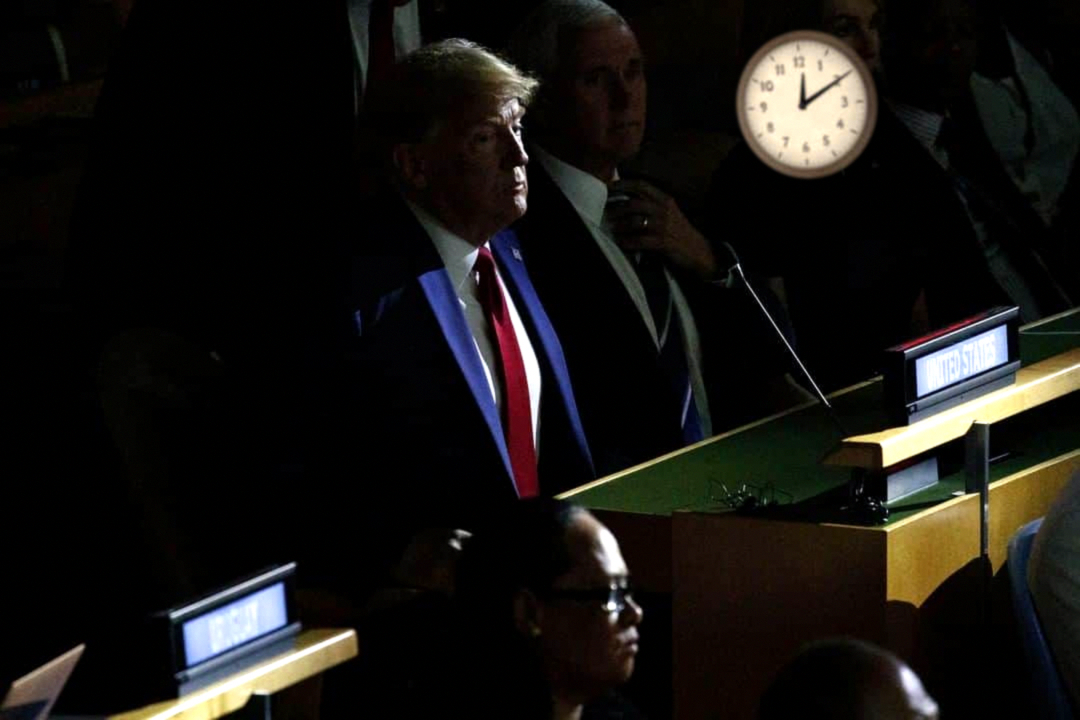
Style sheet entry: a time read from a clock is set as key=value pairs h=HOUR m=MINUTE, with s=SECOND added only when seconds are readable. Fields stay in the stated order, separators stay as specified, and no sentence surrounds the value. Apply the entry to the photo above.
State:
h=12 m=10
